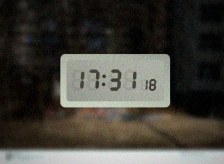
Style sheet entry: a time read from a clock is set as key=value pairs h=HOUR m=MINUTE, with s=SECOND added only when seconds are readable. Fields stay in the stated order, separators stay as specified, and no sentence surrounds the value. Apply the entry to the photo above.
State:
h=17 m=31 s=18
